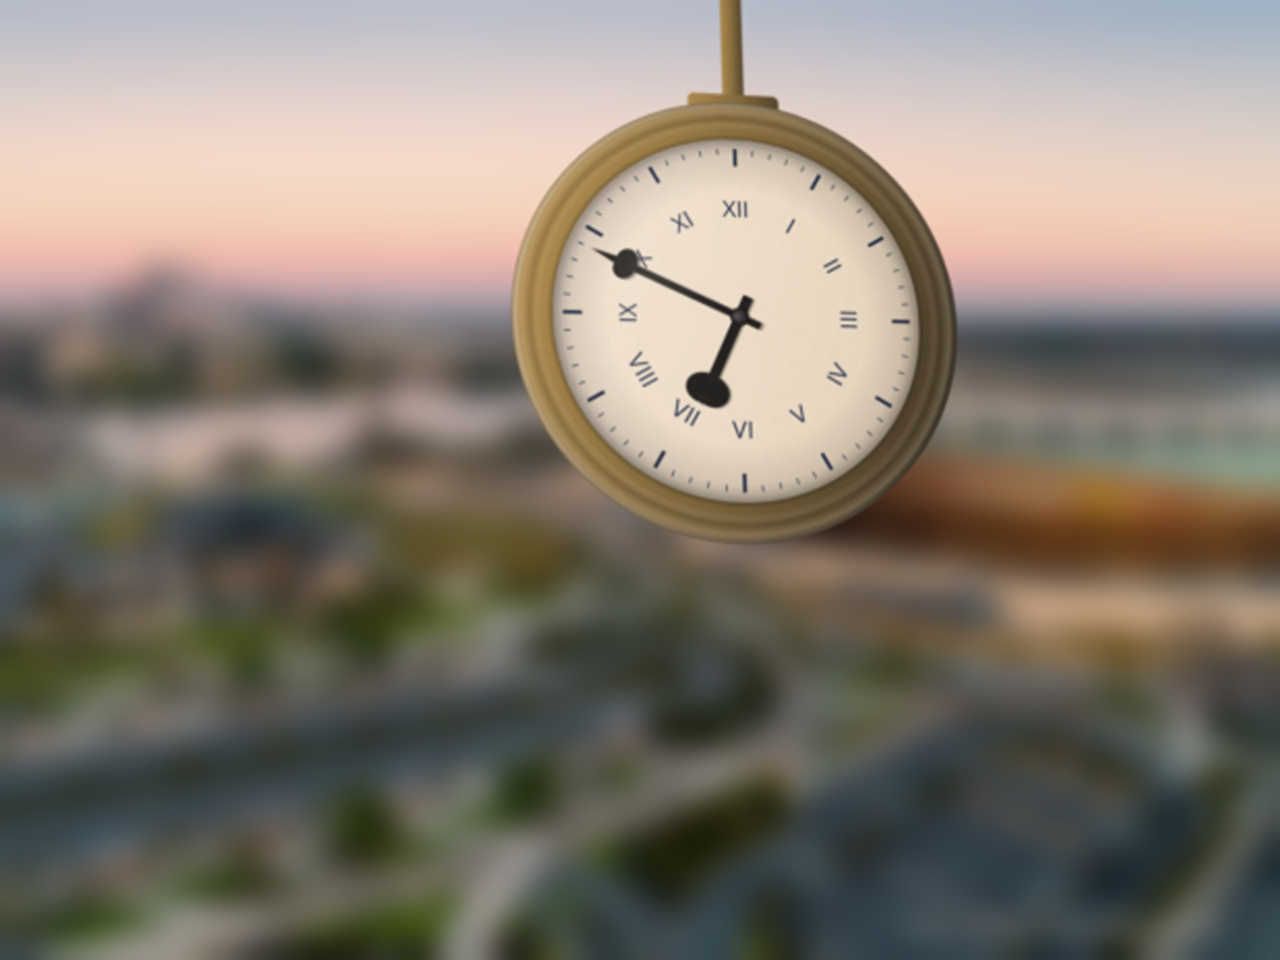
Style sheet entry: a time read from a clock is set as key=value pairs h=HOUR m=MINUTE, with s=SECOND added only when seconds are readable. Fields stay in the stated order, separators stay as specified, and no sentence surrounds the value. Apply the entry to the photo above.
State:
h=6 m=49
